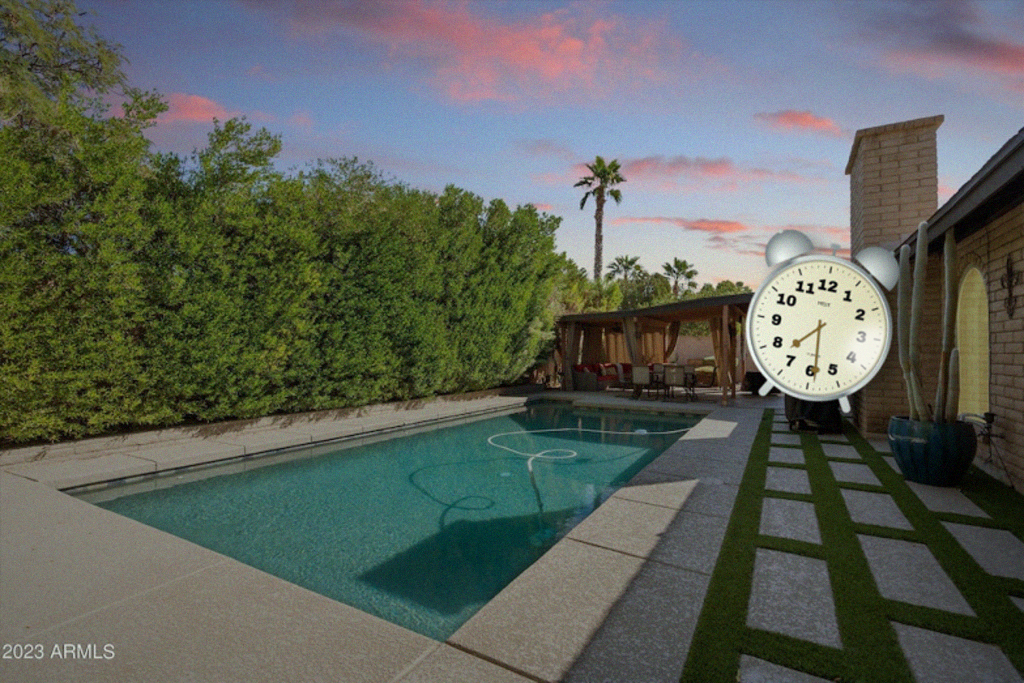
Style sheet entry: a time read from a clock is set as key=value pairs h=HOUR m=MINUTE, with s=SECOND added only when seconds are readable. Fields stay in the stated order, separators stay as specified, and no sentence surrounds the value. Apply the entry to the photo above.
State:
h=7 m=29
